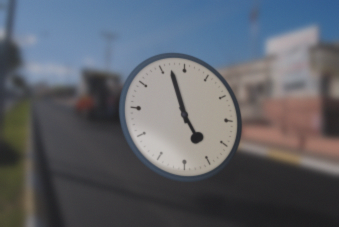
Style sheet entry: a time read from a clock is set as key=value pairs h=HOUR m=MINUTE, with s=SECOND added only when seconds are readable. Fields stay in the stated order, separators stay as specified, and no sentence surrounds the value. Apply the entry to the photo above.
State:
h=4 m=57
